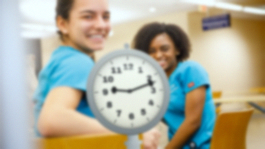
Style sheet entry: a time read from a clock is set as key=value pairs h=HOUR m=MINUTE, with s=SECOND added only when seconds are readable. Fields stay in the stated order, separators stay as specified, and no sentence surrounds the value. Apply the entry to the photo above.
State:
h=9 m=12
